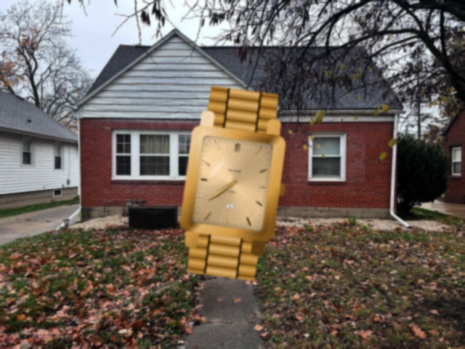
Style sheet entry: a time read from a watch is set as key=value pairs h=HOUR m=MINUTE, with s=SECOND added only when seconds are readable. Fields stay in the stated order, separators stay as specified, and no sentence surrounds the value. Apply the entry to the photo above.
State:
h=7 m=38
